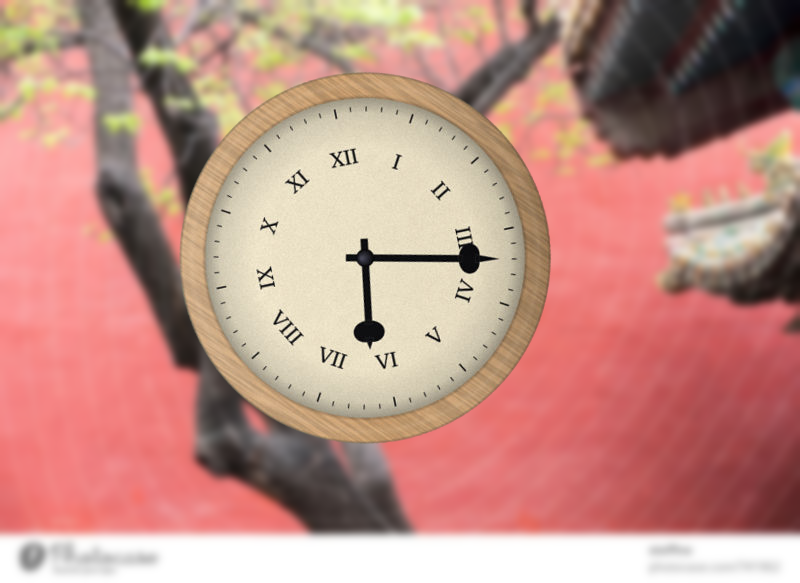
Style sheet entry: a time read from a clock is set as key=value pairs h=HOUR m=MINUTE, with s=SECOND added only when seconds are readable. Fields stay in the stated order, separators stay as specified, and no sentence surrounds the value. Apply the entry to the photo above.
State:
h=6 m=17
